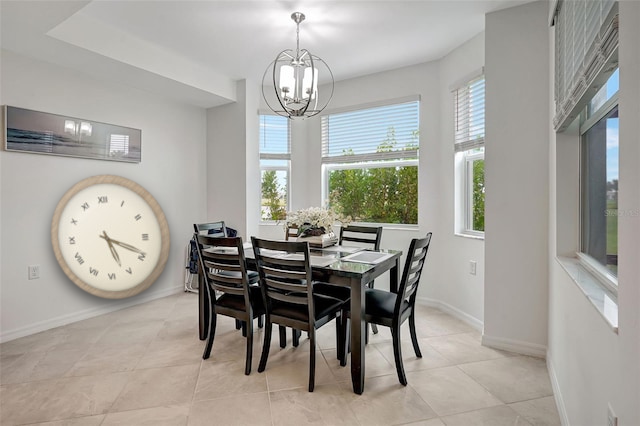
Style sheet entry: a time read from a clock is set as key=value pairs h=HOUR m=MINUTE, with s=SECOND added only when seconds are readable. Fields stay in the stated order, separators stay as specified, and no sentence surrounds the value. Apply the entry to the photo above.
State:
h=5 m=19
